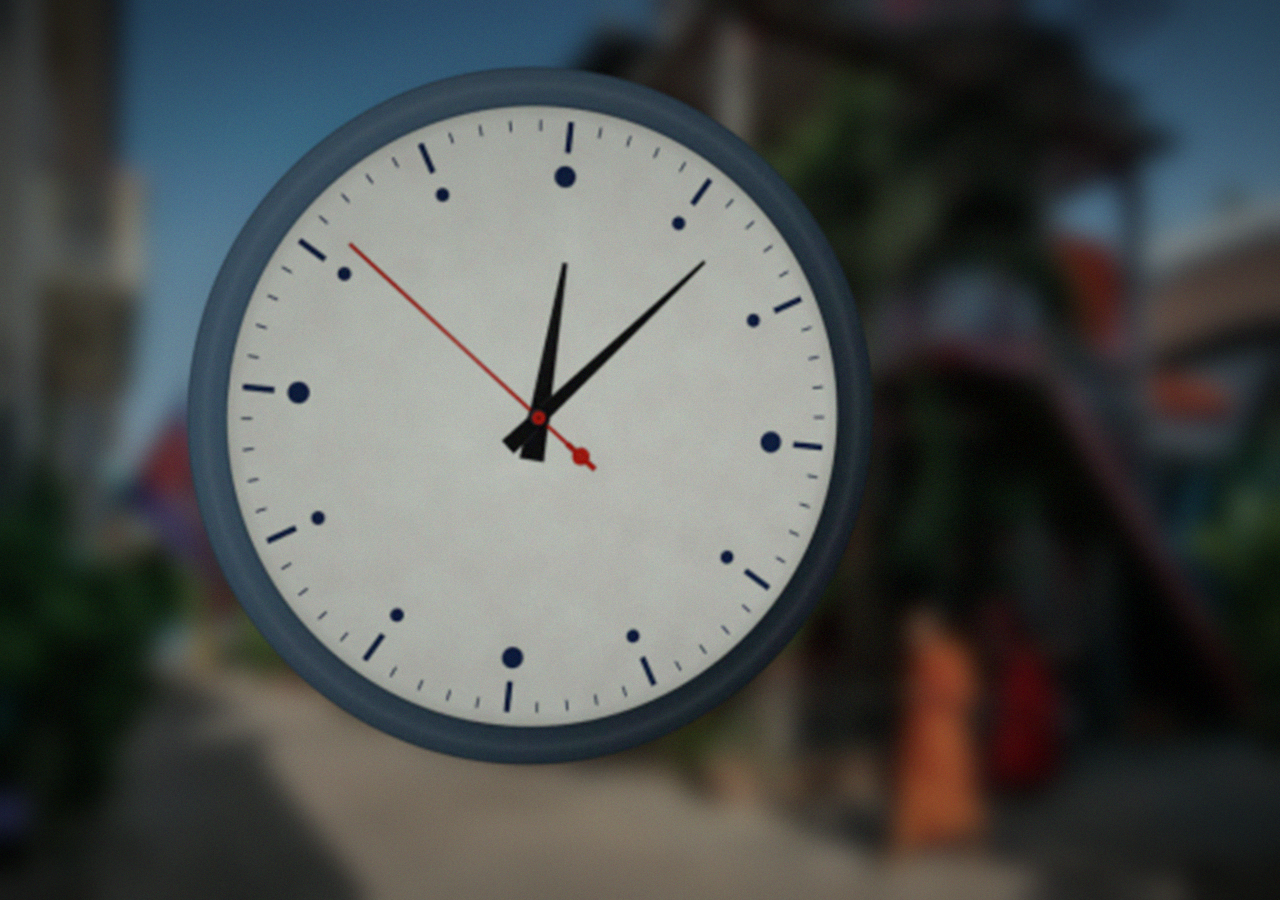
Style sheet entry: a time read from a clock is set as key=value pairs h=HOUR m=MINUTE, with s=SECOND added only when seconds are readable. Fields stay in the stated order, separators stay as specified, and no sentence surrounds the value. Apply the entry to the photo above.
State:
h=12 m=6 s=51
